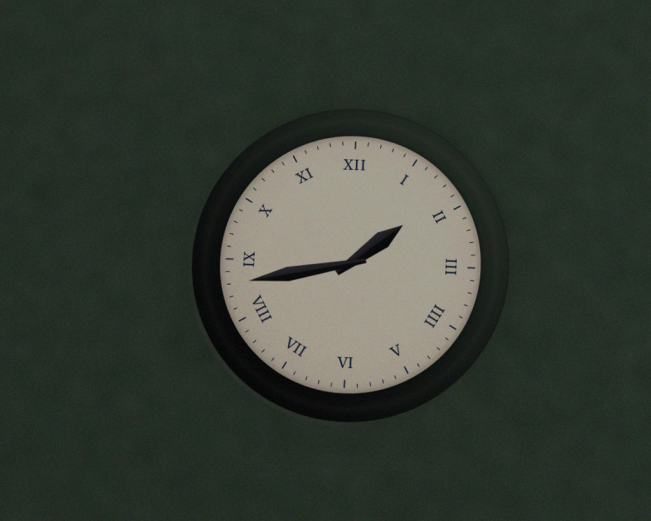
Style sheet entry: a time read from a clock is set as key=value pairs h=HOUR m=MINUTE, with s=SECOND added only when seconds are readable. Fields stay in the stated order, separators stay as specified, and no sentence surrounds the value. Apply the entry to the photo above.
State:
h=1 m=43
